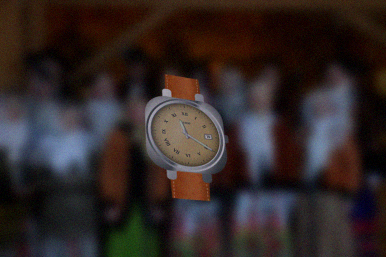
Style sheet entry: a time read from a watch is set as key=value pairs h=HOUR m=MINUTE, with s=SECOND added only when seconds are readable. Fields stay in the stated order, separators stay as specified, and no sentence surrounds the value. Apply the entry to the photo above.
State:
h=11 m=20
